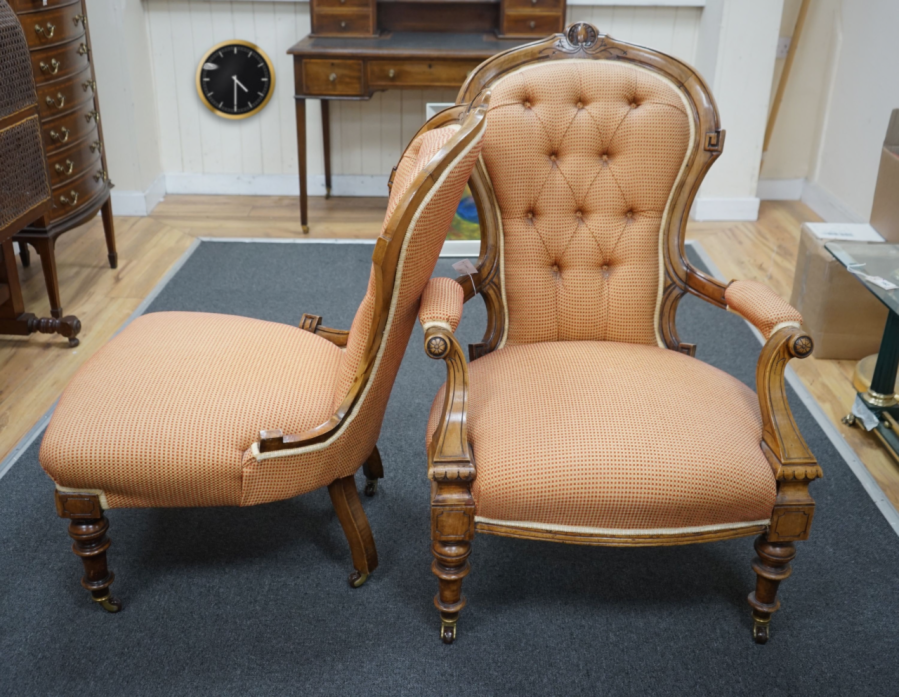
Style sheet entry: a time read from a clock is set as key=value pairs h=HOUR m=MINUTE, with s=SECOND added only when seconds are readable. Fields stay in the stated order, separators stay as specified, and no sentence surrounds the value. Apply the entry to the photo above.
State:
h=4 m=30
